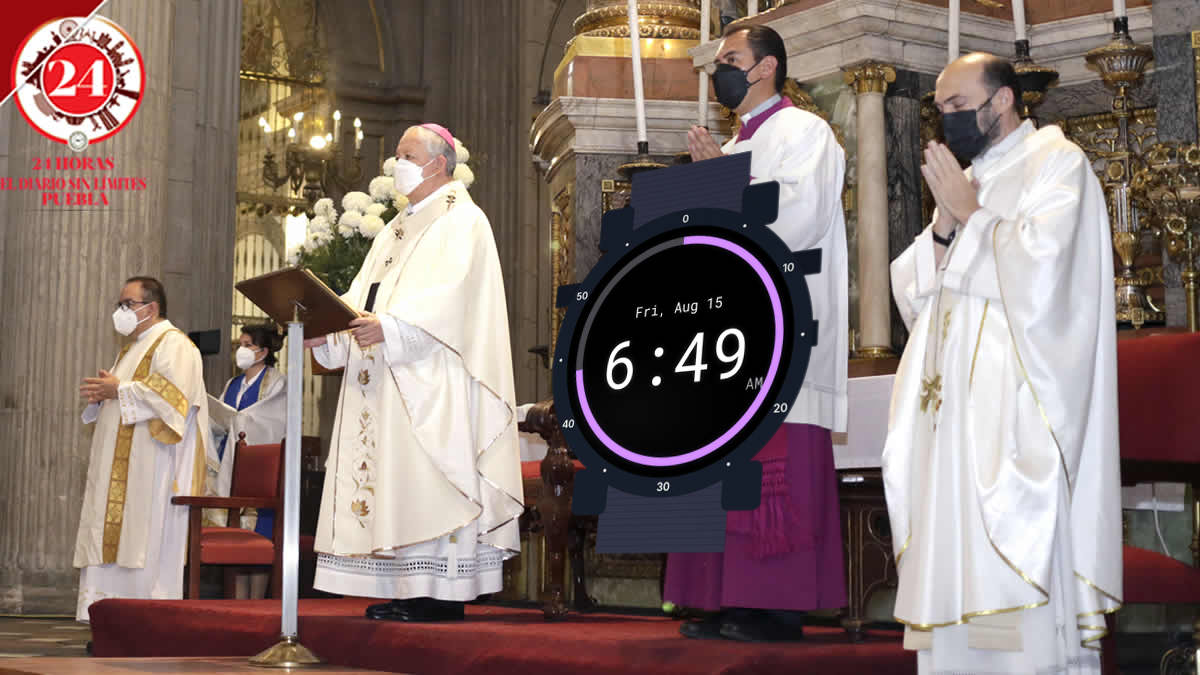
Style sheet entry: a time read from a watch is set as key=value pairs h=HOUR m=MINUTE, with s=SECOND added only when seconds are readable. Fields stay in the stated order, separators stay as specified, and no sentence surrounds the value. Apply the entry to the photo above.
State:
h=6 m=49
